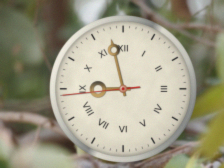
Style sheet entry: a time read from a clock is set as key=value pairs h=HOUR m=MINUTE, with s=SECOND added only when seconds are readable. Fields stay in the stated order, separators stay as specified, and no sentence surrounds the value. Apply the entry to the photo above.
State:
h=8 m=57 s=44
